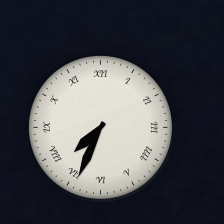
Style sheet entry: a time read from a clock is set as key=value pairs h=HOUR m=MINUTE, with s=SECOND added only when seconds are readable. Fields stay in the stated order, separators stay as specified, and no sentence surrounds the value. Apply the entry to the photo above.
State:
h=7 m=34
